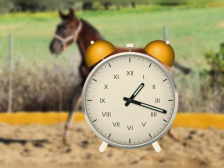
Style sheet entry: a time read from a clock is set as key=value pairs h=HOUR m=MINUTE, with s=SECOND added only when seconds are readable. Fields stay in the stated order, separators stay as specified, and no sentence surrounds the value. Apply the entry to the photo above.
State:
h=1 m=18
